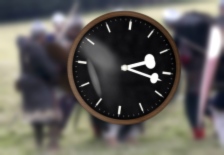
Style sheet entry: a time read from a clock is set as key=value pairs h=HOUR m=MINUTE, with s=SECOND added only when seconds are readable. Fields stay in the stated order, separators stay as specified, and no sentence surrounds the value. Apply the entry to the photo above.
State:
h=2 m=17
